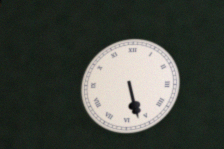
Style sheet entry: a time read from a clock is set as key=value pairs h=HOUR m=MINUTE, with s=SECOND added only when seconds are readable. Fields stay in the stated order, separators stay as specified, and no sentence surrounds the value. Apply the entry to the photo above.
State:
h=5 m=27
